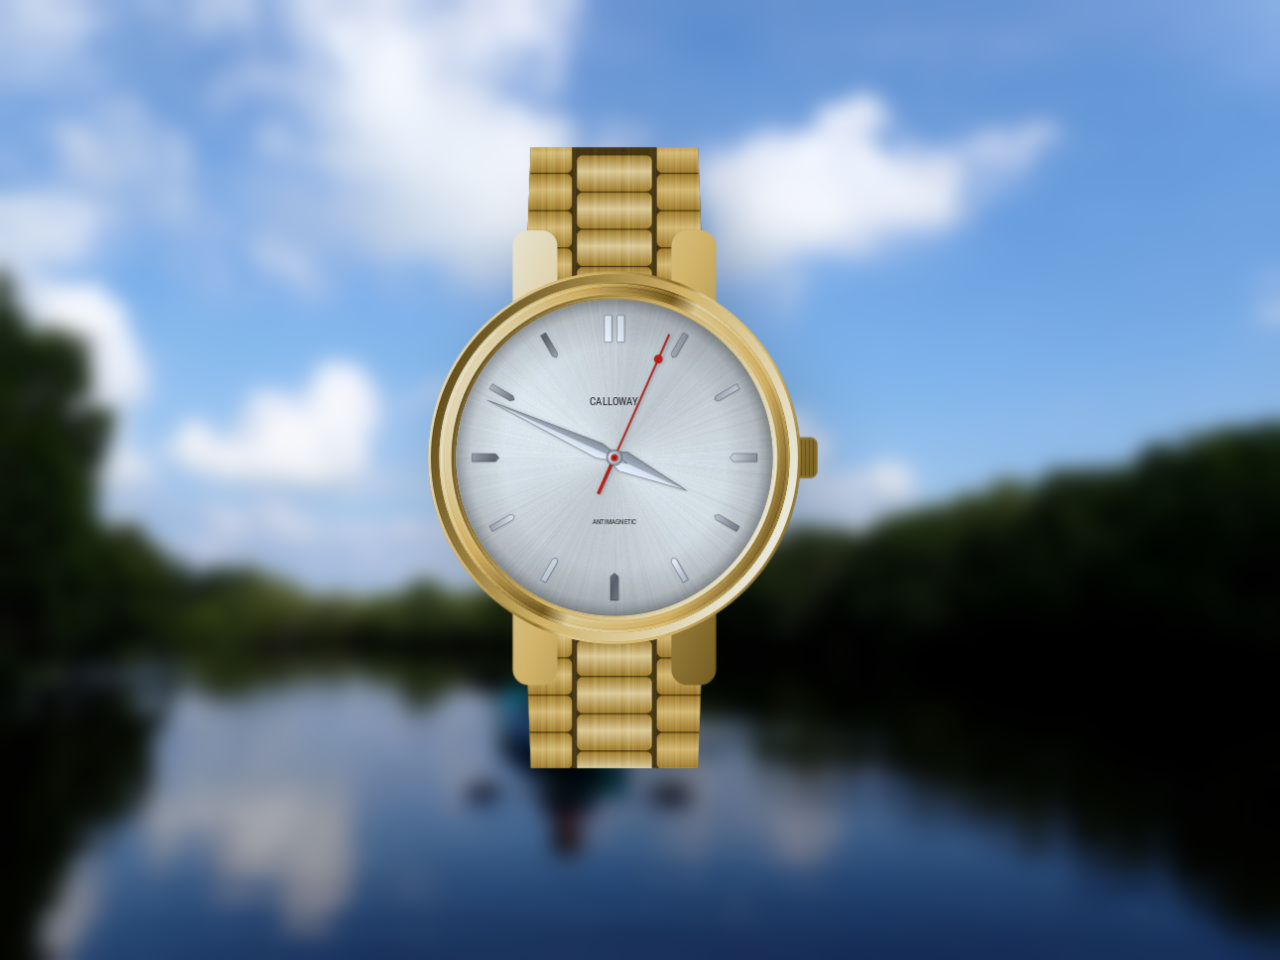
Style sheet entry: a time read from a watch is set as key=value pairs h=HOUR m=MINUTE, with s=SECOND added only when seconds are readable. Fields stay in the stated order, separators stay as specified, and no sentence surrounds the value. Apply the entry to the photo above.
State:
h=3 m=49 s=4
